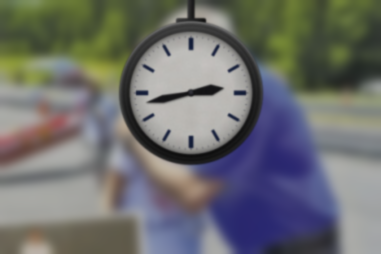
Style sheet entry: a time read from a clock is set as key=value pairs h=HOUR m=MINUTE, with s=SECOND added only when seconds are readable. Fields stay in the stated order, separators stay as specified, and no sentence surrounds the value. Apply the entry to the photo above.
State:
h=2 m=43
